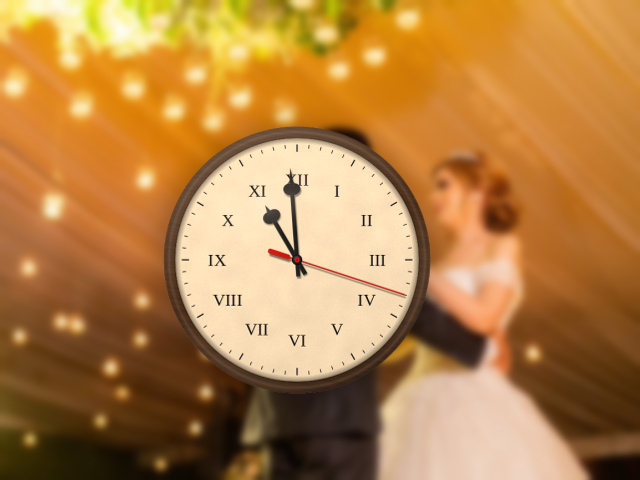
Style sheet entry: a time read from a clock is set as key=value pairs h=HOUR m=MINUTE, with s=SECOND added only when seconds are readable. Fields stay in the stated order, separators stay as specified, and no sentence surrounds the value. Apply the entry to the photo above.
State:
h=10 m=59 s=18
